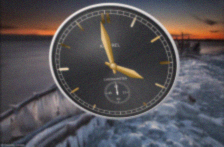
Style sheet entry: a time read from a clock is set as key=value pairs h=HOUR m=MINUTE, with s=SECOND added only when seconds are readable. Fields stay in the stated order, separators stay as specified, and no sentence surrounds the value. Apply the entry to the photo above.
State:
h=3 m=59
